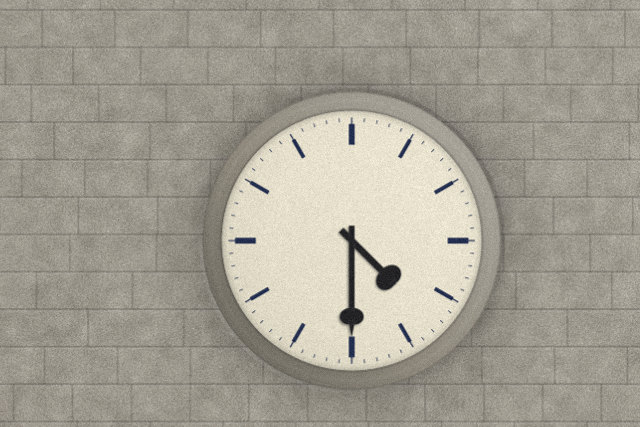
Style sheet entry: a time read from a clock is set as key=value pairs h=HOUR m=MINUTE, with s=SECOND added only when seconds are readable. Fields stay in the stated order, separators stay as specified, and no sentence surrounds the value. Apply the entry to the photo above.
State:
h=4 m=30
